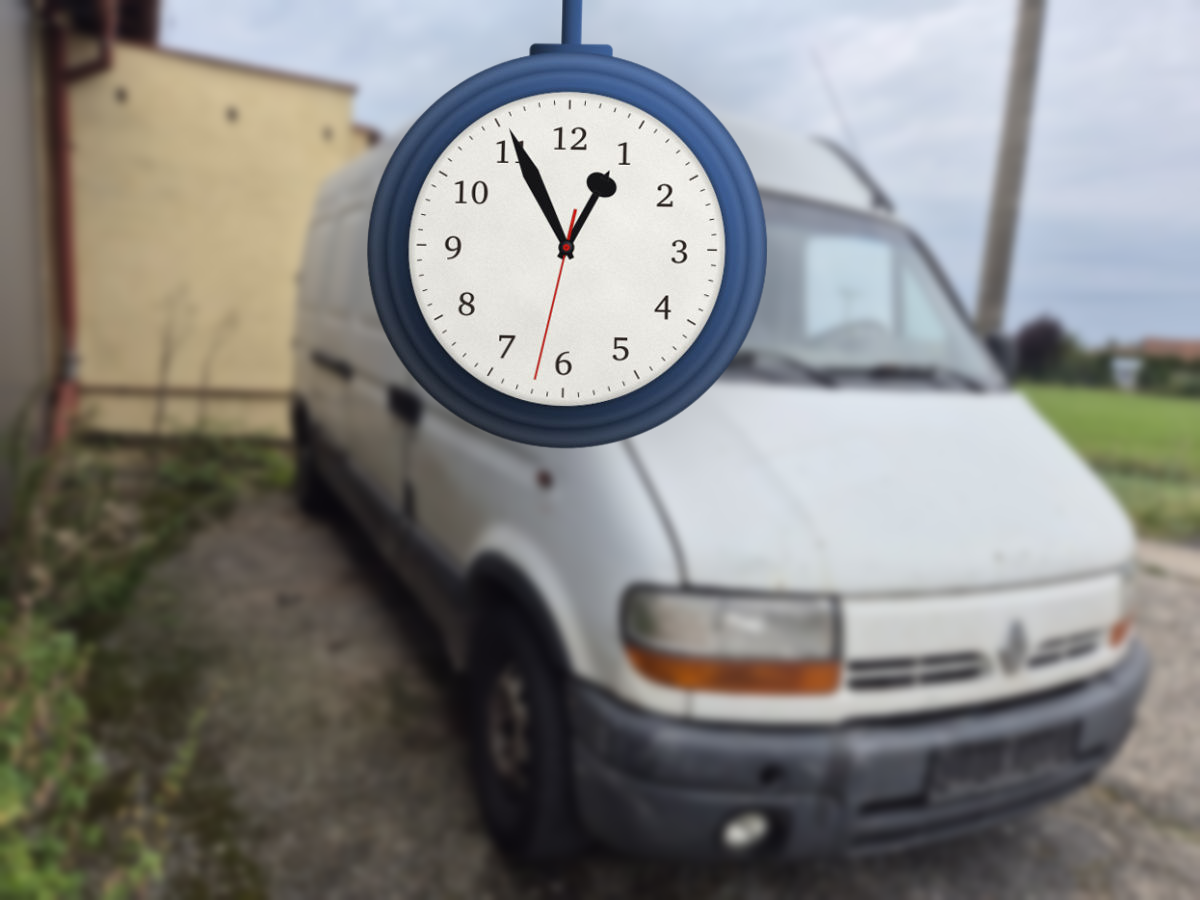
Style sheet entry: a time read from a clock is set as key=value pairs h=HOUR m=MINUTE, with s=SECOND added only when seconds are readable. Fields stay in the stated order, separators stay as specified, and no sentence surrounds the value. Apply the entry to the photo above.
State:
h=12 m=55 s=32
